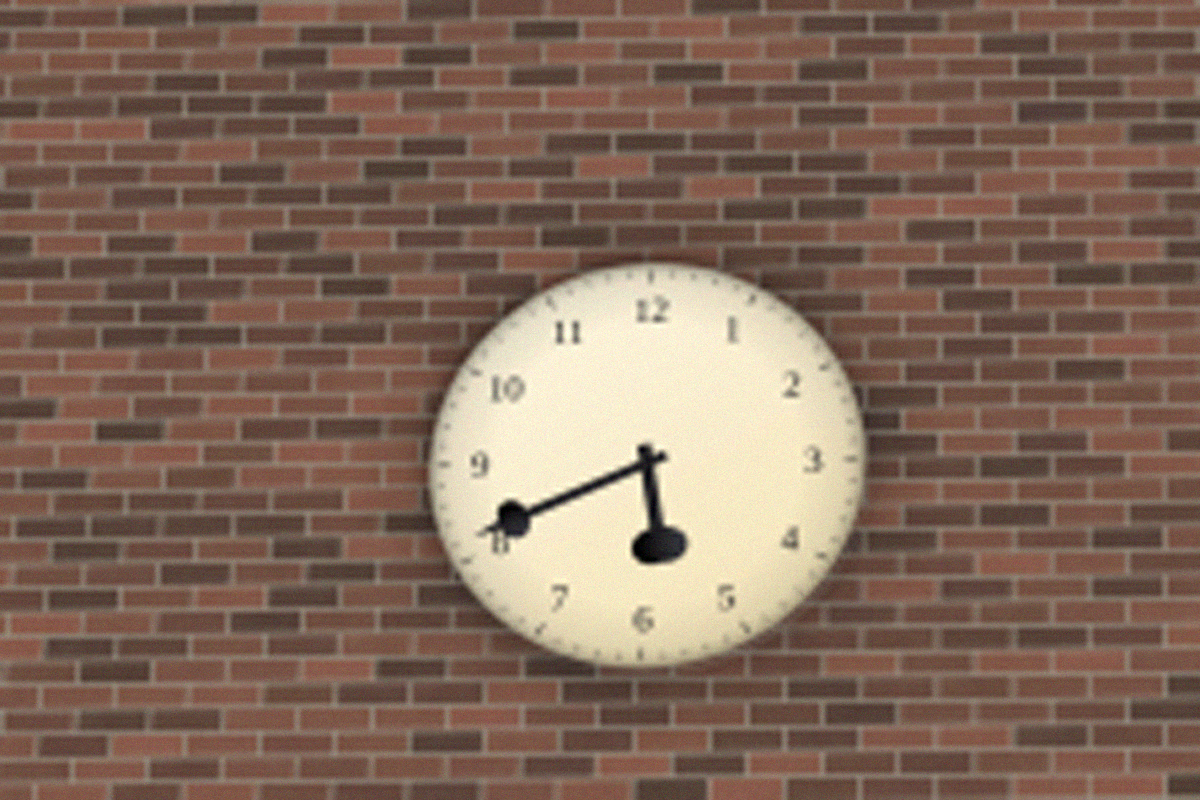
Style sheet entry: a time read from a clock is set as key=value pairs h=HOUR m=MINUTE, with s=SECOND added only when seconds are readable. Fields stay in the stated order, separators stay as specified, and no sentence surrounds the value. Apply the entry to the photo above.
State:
h=5 m=41
